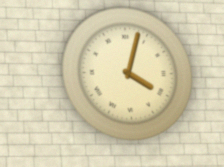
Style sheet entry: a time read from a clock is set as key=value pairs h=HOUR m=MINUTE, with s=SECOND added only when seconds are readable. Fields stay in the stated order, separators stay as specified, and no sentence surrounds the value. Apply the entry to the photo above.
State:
h=4 m=3
